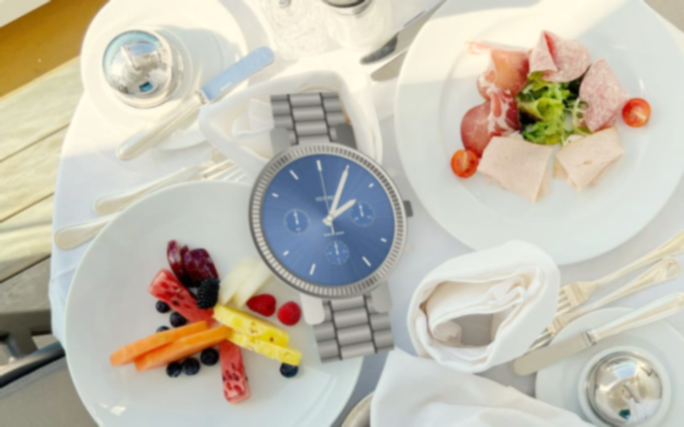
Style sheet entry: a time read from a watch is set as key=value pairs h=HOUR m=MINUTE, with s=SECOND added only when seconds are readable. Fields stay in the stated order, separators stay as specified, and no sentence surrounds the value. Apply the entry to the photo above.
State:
h=2 m=5
